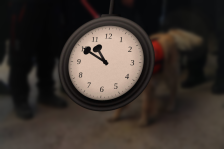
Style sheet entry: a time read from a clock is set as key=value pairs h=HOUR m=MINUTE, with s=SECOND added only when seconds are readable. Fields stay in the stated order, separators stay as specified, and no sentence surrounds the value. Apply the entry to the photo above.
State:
h=10 m=50
